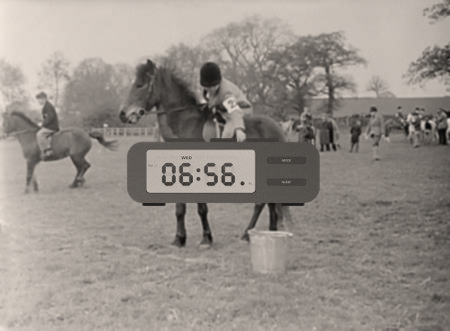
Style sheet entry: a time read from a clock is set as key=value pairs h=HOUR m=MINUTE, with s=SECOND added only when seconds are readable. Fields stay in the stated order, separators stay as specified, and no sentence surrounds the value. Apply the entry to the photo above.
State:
h=6 m=56
